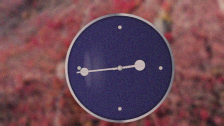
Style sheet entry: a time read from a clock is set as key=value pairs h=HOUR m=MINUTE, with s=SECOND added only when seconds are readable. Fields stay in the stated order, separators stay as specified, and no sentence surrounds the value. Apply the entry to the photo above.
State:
h=2 m=44
